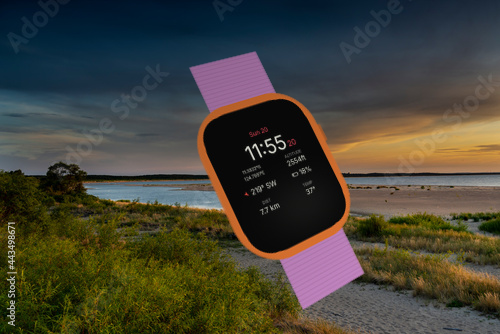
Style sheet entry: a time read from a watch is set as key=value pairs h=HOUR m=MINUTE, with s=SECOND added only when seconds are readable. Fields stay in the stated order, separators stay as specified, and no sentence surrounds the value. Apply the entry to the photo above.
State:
h=11 m=55 s=20
